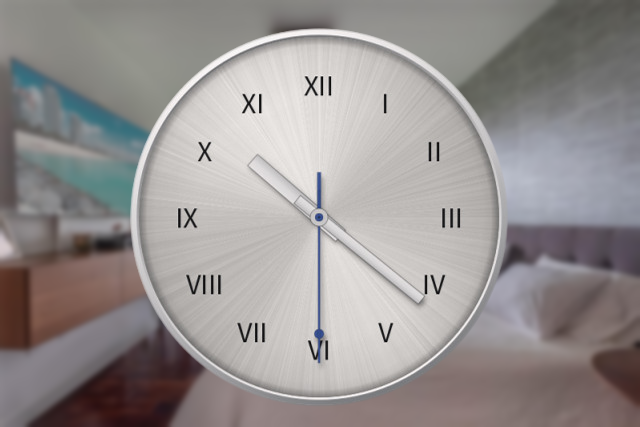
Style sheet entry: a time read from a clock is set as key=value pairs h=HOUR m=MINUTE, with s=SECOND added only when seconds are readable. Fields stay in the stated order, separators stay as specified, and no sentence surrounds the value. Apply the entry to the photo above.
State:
h=10 m=21 s=30
